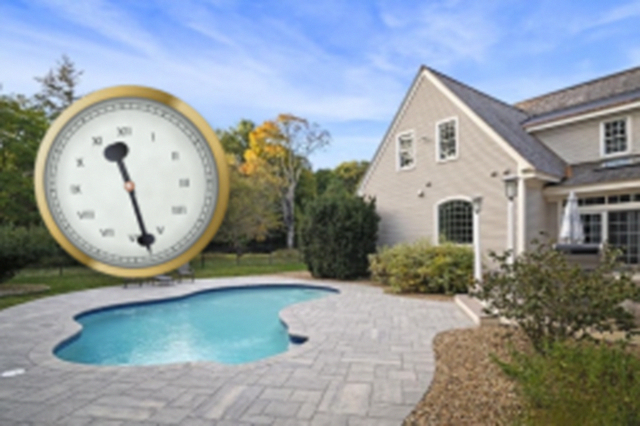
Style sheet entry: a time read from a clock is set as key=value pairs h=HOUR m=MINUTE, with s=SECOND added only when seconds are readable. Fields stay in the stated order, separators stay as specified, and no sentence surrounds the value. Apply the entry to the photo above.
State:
h=11 m=28
